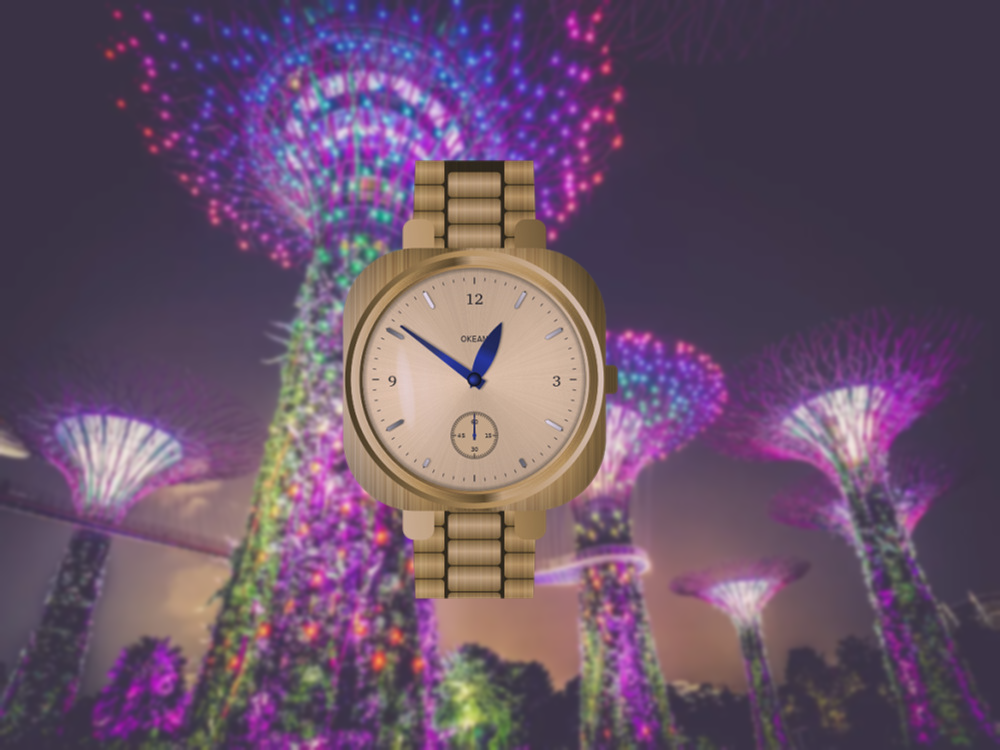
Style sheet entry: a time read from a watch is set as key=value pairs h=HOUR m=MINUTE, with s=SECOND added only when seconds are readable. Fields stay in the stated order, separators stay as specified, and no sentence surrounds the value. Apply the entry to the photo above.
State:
h=12 m=51
